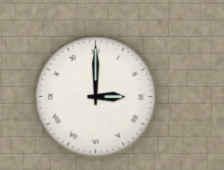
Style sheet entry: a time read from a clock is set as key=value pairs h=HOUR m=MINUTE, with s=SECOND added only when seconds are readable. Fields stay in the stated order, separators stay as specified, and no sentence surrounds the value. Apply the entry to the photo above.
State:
h=3 m=0
